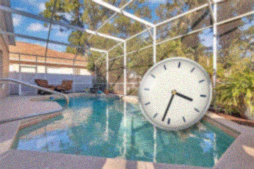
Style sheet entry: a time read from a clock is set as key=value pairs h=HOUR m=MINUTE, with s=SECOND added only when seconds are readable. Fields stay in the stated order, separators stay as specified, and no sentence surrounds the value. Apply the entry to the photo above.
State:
h=3 m=32
